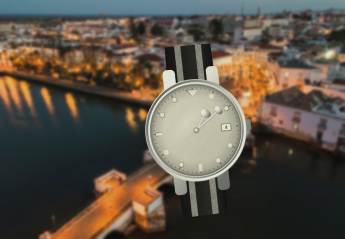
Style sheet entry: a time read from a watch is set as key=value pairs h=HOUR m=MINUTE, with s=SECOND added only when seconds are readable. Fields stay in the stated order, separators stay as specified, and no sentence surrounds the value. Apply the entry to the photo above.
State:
h=1 m=9
